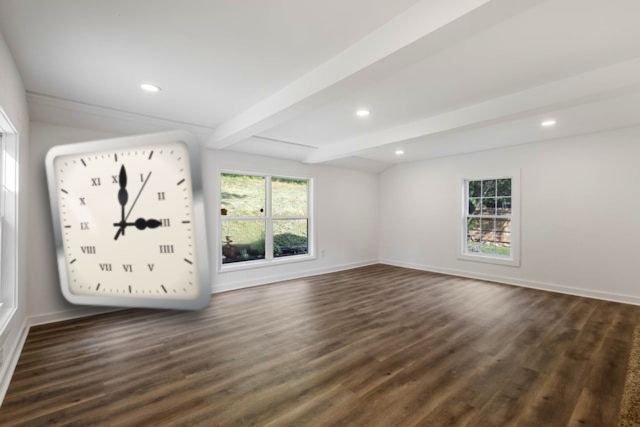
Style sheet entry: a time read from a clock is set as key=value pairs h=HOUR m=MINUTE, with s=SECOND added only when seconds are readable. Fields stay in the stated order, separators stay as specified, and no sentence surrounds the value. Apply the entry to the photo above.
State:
h=3 m=1 s=6
